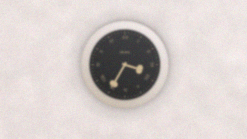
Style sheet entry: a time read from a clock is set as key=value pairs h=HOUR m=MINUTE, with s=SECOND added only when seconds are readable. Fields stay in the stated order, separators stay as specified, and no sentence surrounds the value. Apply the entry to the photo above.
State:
h=3 m=35
